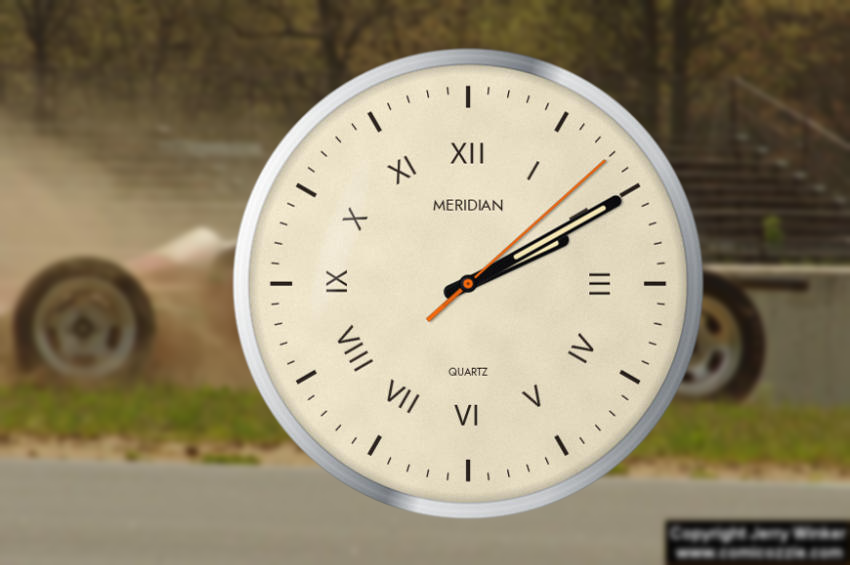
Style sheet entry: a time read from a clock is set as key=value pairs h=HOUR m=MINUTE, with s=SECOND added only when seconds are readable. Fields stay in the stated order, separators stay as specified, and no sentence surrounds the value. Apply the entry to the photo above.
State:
h=2 m=10 s=8
